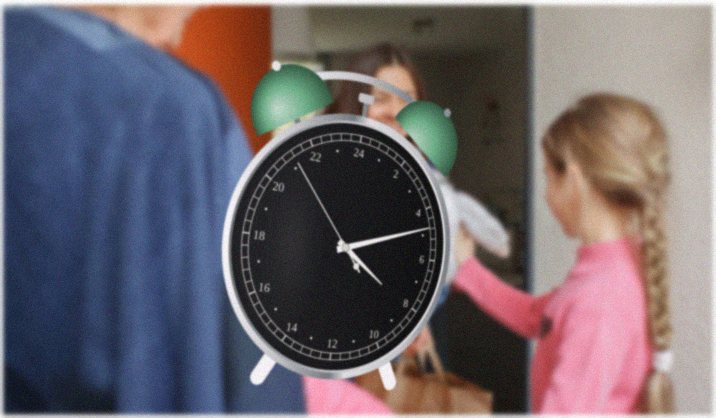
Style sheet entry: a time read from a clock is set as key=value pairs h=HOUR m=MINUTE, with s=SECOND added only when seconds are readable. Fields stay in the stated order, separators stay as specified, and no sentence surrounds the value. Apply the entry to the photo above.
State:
h=8 m=11 s=53
